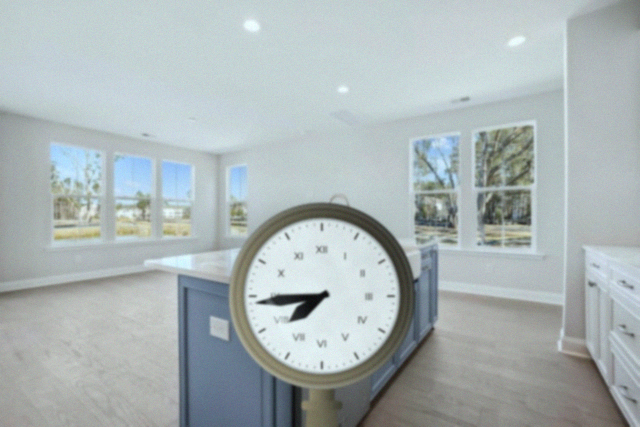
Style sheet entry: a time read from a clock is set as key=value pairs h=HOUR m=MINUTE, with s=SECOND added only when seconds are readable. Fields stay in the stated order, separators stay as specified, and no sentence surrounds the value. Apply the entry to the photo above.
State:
h=7 m=44
